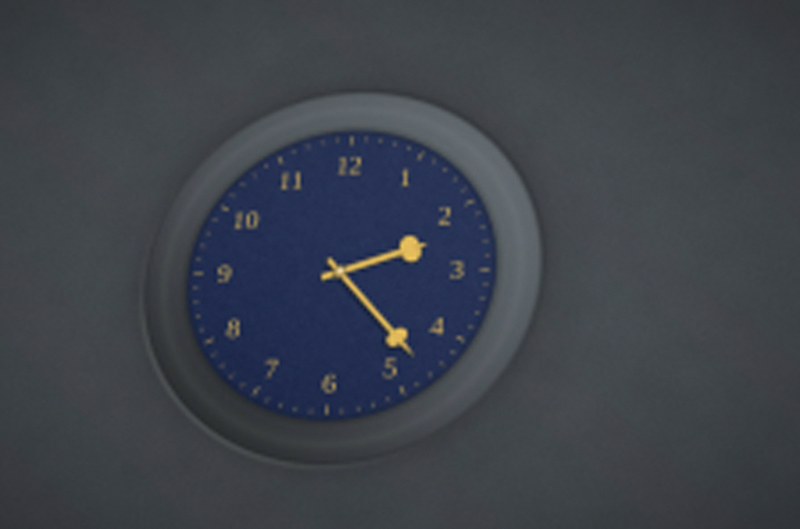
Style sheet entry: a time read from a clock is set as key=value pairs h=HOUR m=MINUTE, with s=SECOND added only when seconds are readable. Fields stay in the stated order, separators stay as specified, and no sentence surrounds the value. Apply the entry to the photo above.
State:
h=2 m=23
